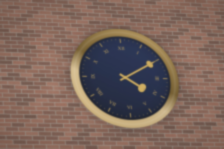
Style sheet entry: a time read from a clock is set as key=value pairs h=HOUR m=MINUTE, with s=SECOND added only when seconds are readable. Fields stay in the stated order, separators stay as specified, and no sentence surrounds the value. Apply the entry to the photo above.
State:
h=4 m=10
